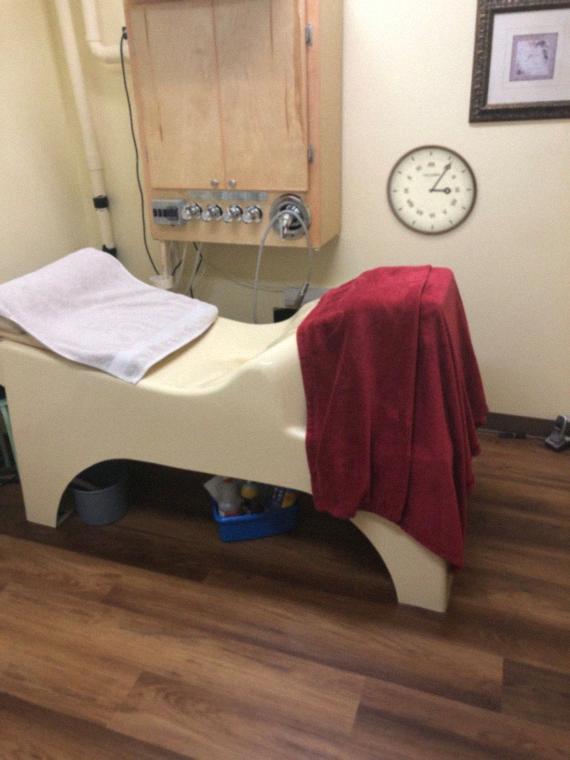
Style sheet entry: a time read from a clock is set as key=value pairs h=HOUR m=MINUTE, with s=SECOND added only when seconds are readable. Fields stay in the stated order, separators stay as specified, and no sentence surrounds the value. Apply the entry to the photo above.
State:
h=3 m=6
